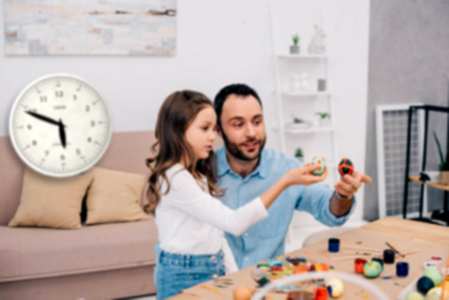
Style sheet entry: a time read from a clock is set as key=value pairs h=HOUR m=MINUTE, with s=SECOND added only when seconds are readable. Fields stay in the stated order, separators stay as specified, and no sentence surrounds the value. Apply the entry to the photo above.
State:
h=5 m=49
